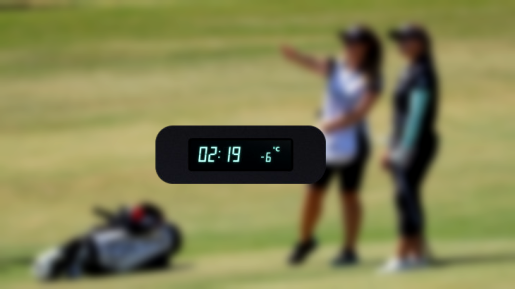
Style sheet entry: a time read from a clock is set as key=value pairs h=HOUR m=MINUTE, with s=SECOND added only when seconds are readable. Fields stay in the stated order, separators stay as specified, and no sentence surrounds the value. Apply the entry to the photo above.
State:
h=2 m=19
